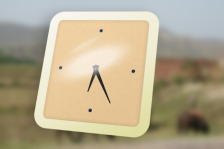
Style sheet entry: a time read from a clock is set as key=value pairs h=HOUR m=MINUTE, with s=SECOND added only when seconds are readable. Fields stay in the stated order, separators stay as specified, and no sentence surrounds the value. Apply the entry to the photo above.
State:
h=6 m=25
